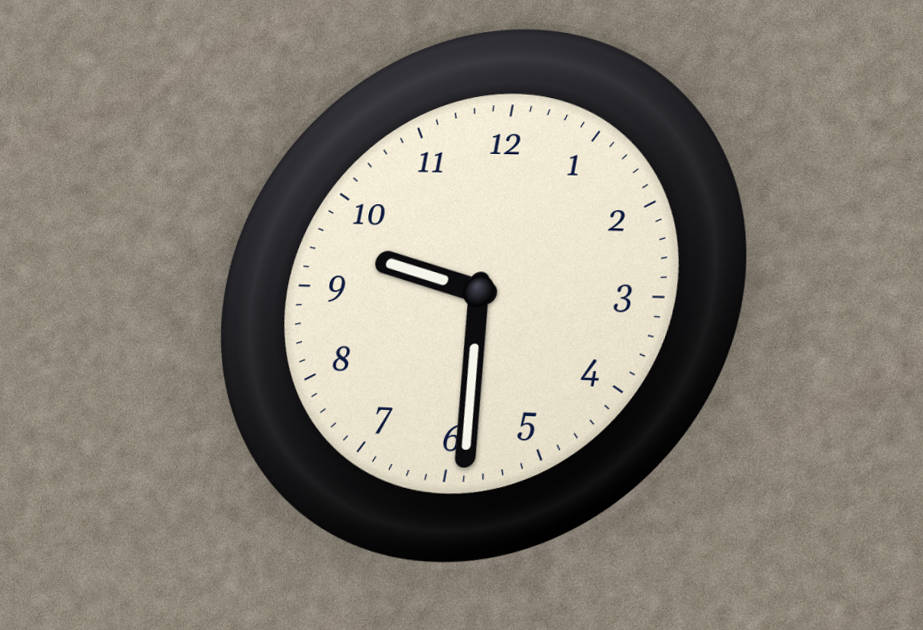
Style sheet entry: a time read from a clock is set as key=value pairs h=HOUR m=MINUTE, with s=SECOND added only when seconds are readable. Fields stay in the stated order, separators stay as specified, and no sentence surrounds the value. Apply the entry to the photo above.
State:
h=9 m=29
